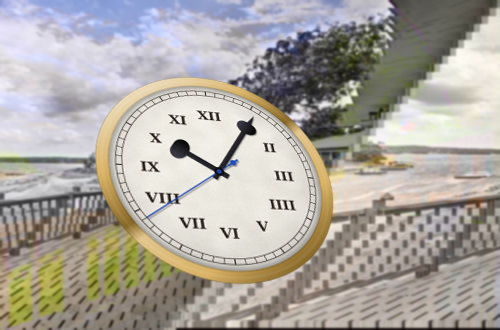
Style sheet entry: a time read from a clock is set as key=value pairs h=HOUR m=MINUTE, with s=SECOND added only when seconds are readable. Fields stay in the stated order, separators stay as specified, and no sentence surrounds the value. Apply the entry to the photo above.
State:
h=10 m=5 s=39
